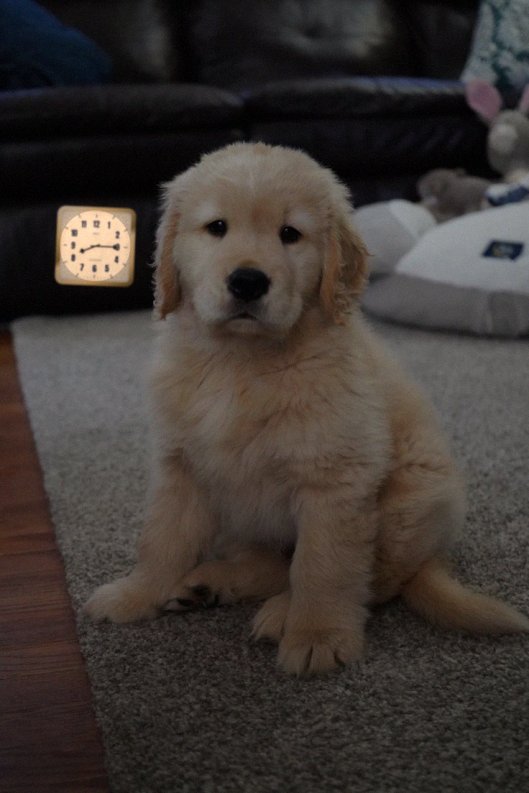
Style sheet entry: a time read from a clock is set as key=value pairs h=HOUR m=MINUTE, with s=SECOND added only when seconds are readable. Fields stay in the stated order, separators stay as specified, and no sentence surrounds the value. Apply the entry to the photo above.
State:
h=8 m=15
